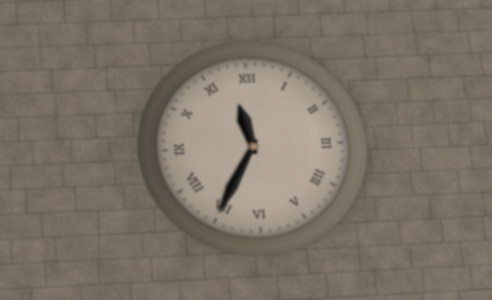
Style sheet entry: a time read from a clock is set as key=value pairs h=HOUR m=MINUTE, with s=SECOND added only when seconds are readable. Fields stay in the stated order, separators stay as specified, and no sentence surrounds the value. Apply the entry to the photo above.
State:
h=11 m=35
